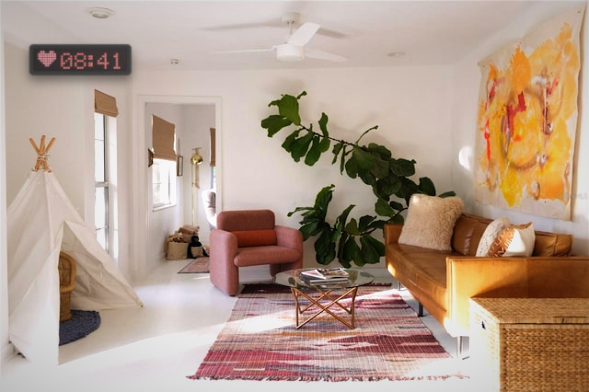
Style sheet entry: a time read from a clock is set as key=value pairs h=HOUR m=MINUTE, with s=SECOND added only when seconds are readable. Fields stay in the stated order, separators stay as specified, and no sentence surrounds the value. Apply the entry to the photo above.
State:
h=8 m=41
